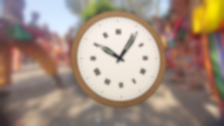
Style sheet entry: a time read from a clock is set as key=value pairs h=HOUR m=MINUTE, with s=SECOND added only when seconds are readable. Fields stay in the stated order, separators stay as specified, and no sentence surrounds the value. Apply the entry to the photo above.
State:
h=10 m=6
